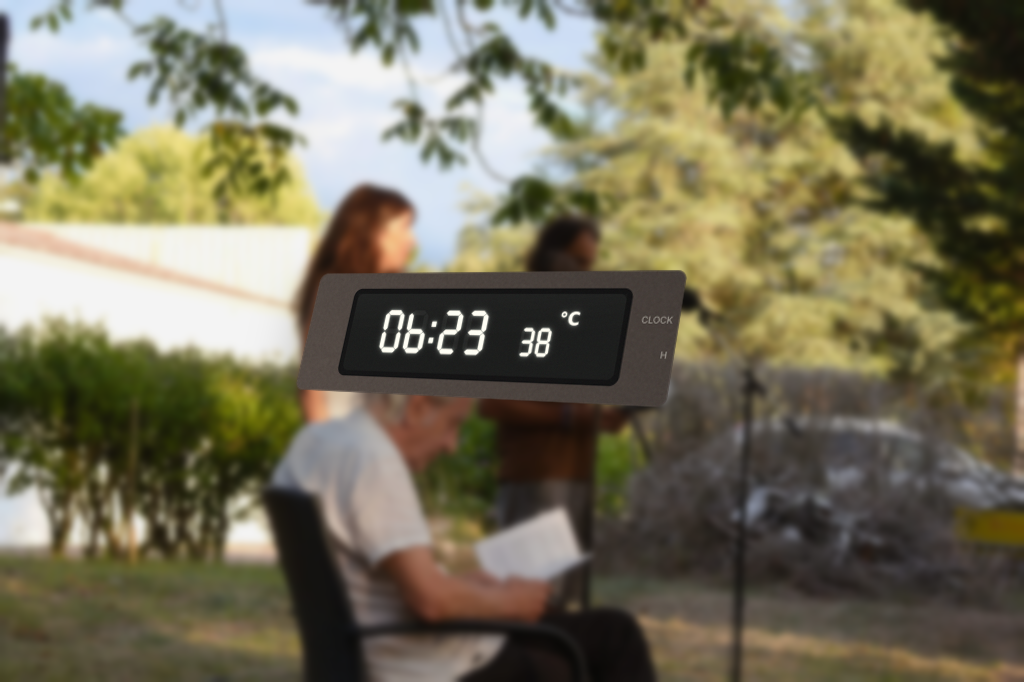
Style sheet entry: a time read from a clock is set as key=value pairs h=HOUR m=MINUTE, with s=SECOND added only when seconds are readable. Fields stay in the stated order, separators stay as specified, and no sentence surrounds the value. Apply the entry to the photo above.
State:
h=6 m=23
